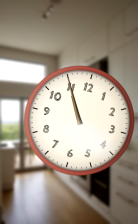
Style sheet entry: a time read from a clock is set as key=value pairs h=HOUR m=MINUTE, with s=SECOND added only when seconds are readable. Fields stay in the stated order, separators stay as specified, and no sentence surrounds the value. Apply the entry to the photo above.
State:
h=10 m=55
